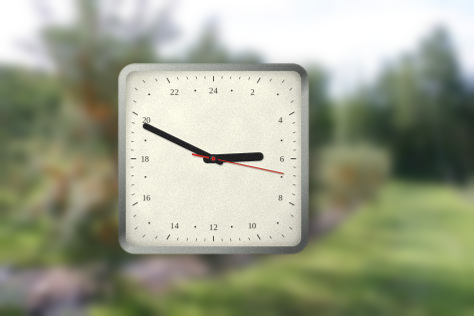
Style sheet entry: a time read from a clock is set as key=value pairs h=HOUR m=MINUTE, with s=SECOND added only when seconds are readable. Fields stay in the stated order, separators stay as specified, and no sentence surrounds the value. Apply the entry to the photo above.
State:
h=5 m=49 s=17
